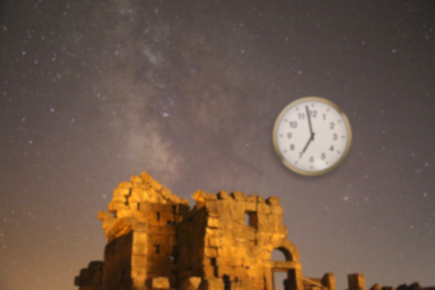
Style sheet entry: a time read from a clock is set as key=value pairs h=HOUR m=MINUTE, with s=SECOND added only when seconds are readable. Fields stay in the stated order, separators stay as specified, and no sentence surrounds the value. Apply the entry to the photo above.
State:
h=6 m=58
